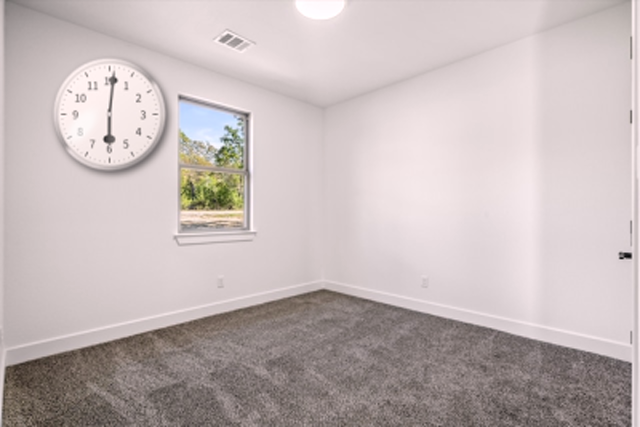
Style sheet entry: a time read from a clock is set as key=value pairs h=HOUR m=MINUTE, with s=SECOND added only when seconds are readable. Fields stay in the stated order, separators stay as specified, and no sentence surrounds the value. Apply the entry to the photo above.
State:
h=6 m=1
